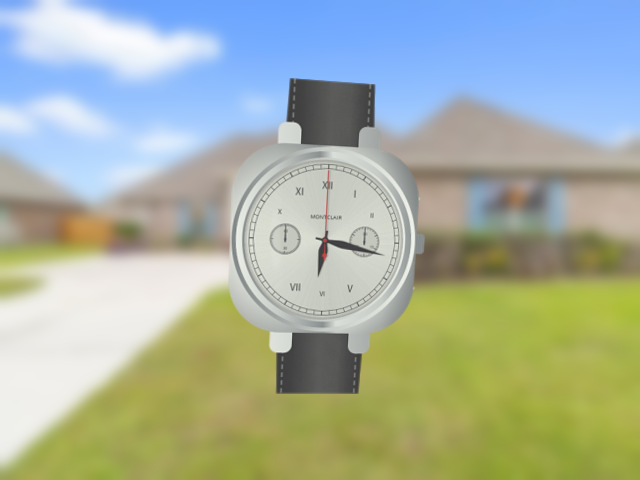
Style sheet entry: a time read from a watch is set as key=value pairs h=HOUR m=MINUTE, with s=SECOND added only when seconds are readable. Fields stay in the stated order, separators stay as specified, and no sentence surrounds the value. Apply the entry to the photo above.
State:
h=6 m=17
